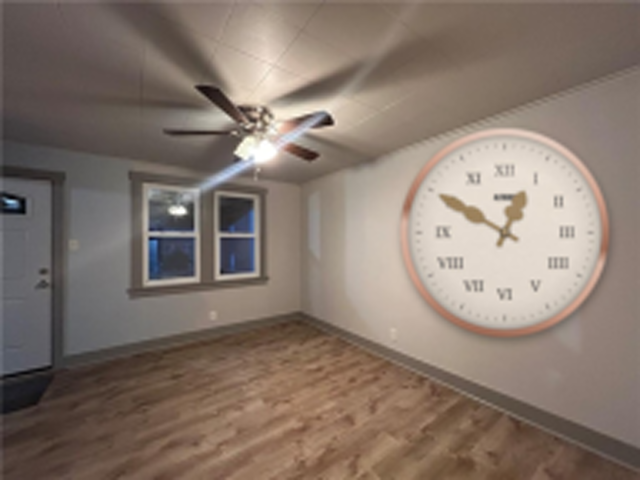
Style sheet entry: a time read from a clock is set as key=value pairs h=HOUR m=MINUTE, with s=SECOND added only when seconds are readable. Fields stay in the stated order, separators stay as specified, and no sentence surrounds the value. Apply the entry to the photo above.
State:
h=12 m=50
